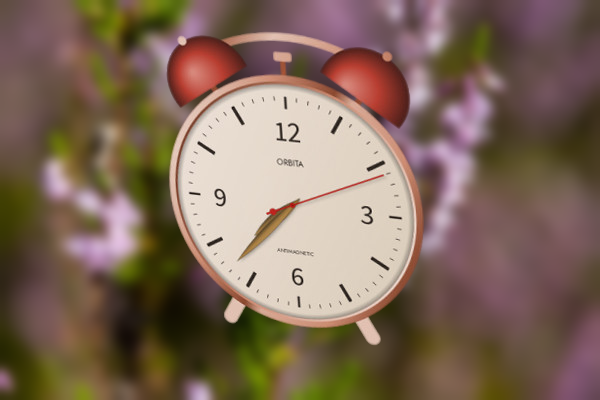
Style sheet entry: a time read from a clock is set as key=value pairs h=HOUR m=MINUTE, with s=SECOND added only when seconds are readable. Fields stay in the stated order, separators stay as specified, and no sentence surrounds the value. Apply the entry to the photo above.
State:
h=7 m=37 s=11
